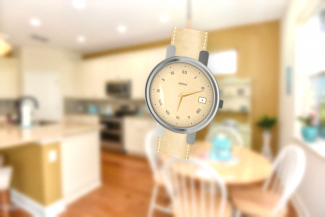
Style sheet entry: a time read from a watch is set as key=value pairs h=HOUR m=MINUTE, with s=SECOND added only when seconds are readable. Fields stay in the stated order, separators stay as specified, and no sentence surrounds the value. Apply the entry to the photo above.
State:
h=6 m=11
